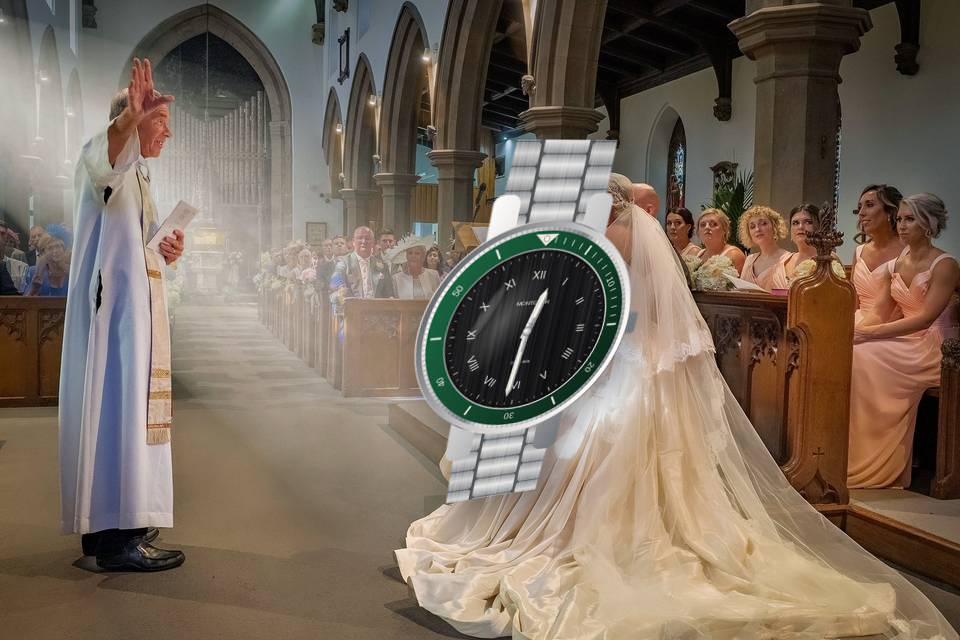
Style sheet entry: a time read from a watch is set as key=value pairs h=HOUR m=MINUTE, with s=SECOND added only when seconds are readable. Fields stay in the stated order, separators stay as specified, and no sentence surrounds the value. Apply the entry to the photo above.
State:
h=12 m=31
